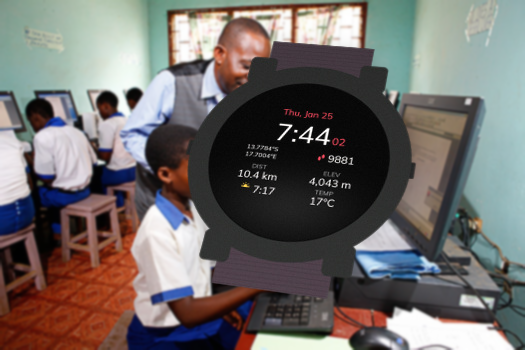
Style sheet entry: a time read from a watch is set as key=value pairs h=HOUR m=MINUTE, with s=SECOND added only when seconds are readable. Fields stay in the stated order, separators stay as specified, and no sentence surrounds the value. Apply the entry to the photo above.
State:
h=7 m=44 s=2
